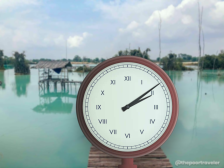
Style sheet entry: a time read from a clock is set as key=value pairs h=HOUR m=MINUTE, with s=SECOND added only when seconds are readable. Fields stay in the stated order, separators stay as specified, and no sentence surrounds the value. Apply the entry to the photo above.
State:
h=2 m=9
